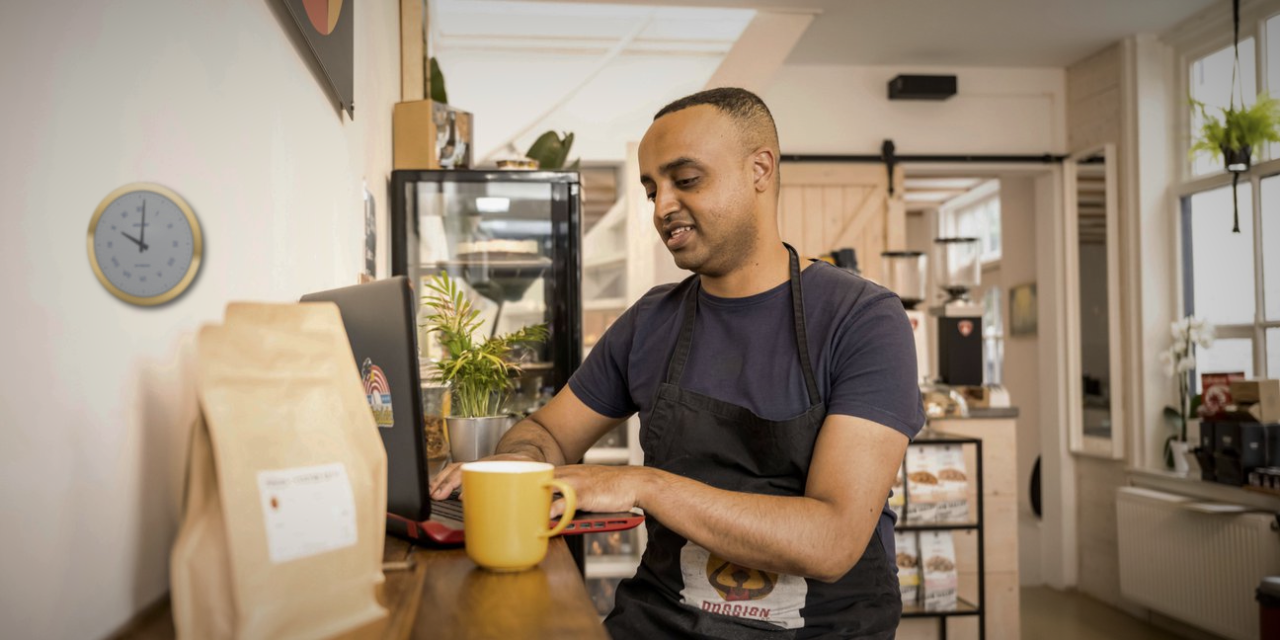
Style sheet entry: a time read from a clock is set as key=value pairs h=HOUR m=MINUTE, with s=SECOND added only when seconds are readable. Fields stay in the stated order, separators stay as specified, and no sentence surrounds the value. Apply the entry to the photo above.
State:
h=10 m=1
